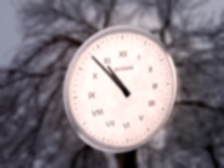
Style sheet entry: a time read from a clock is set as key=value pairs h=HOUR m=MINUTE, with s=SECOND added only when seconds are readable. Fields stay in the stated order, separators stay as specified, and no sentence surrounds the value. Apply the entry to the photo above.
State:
h=10 m=53
